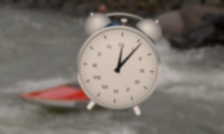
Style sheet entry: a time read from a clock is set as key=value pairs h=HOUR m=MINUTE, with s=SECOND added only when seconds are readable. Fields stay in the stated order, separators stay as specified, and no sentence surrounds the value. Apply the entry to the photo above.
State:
h=12 m=6
